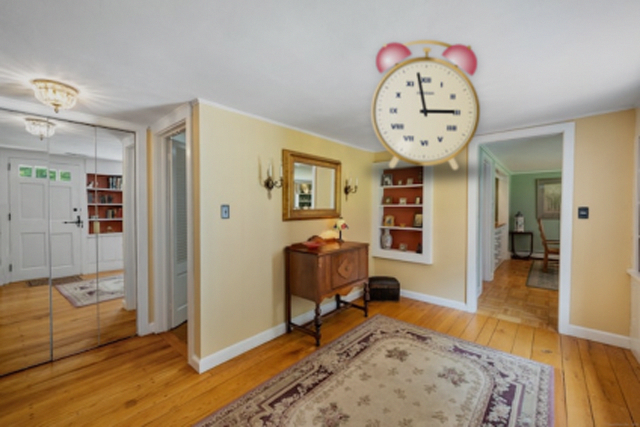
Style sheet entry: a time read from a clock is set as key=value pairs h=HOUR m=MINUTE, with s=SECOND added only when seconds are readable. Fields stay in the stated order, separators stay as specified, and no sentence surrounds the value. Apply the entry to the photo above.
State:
h=2 m=58
